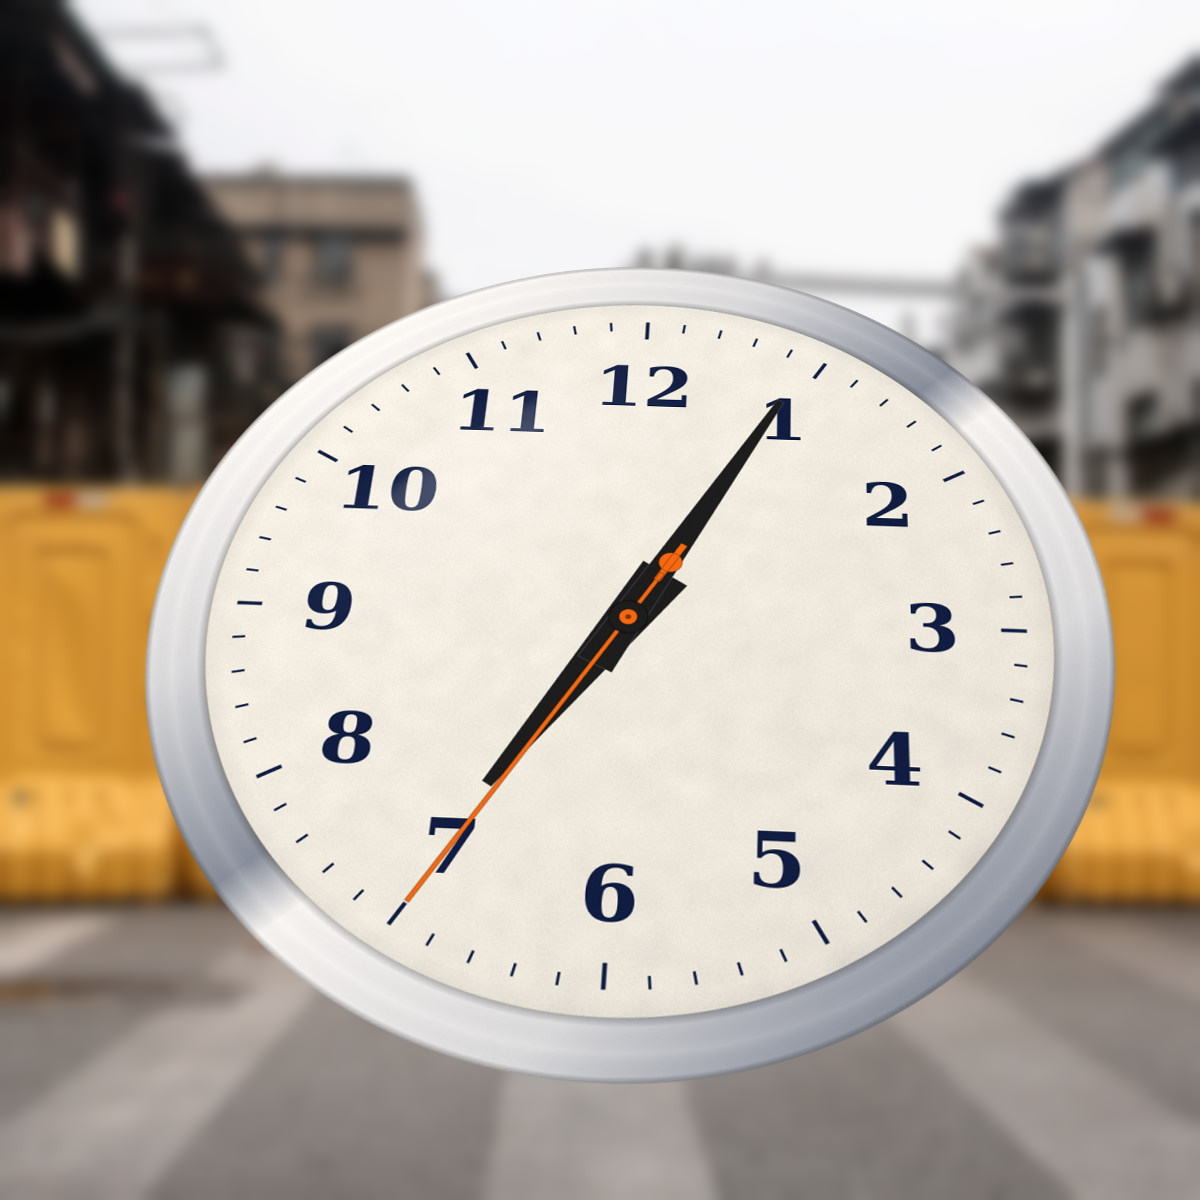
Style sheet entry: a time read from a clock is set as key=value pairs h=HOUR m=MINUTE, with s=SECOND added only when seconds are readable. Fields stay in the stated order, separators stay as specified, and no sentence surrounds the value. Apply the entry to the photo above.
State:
h=7 m=4 s=35
